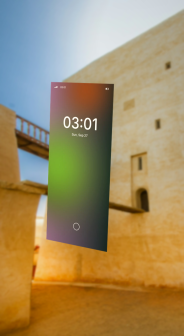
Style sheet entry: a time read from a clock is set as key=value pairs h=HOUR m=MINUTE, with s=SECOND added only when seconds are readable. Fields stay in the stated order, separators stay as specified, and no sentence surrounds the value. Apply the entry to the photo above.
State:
h=3 m=1
